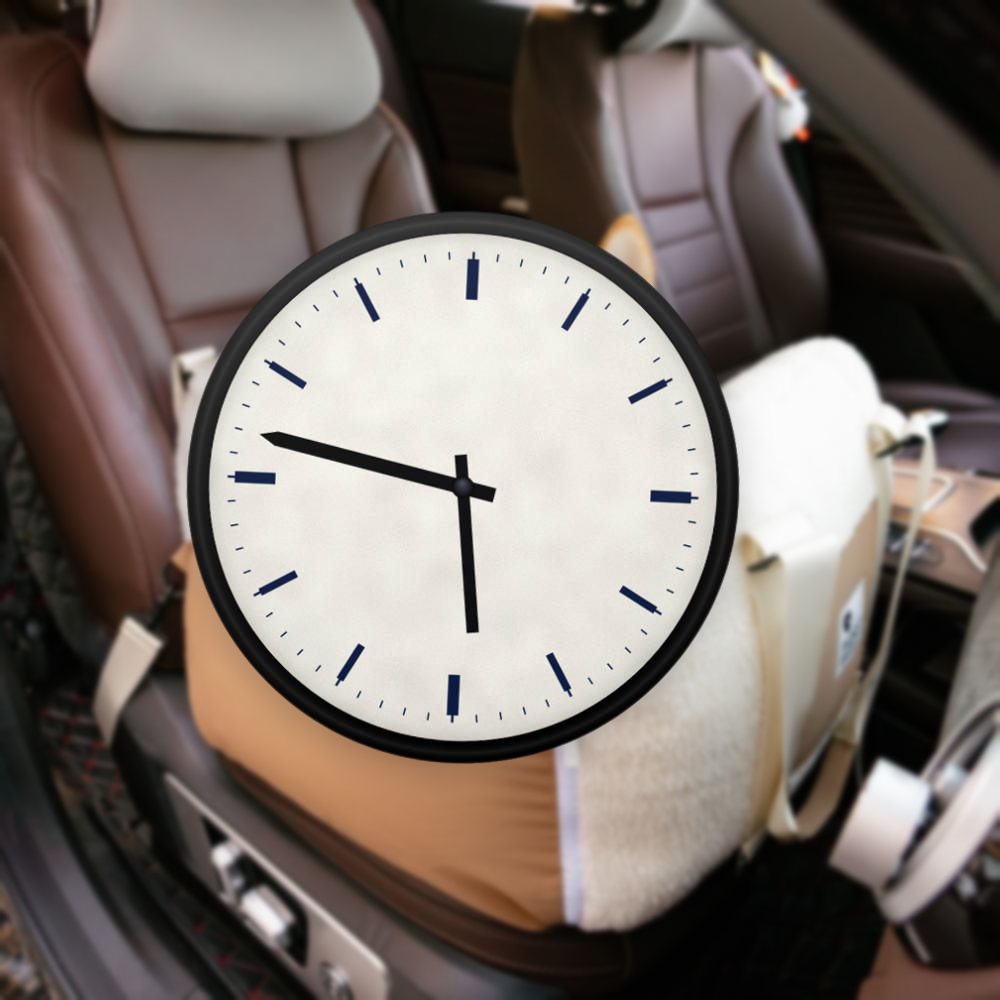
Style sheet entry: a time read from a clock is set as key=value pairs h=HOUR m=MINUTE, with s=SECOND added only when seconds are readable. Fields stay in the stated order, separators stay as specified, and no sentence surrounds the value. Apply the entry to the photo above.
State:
h=5 m=47
